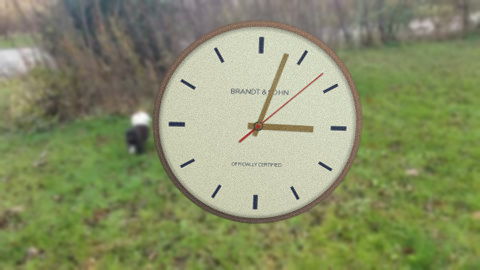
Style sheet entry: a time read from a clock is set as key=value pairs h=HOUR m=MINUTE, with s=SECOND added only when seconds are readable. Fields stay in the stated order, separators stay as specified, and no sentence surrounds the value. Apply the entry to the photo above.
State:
h=3 m=3 s=8
